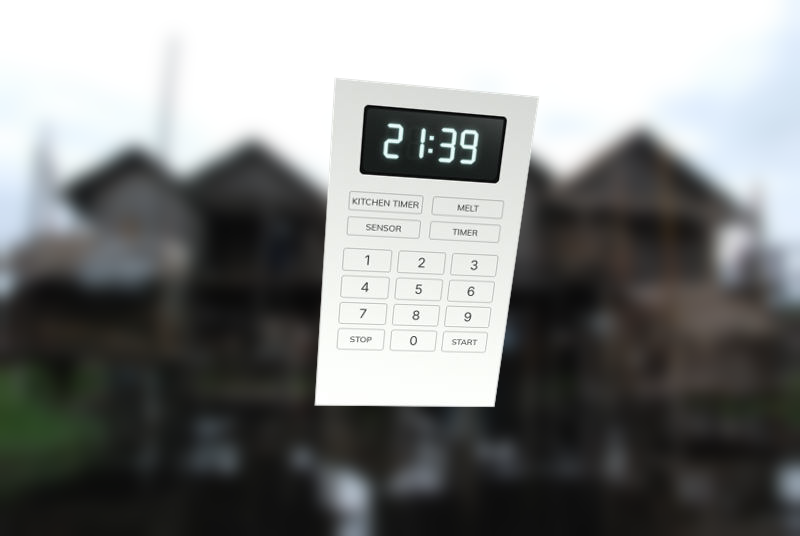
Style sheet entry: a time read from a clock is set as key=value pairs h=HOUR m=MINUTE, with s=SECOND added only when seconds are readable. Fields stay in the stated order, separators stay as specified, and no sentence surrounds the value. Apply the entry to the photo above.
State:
h=21 m=39
